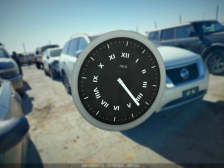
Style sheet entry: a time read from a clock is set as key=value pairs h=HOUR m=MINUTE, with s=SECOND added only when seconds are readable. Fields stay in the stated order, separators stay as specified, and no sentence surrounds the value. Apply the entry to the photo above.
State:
h=4 m=22
